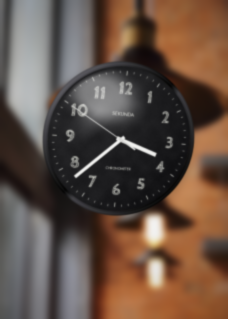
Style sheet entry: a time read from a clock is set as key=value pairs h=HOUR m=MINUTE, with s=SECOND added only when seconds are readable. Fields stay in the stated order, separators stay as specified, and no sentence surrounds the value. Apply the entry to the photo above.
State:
h=3 m=37 s=50
